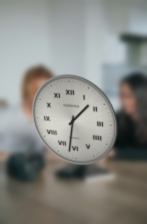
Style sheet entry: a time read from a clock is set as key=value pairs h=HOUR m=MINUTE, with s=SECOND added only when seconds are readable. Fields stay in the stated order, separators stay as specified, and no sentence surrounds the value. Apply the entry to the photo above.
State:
h=1 m=32
